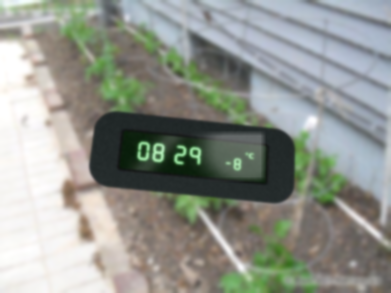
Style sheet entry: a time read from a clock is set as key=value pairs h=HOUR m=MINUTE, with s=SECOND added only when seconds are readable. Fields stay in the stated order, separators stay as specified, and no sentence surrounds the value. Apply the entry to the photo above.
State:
h=8 m=29
